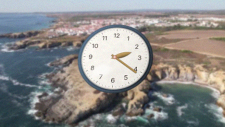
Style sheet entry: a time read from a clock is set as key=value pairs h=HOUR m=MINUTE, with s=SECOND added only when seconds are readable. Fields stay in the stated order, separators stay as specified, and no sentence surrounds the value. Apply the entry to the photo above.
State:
h=2 m=21
